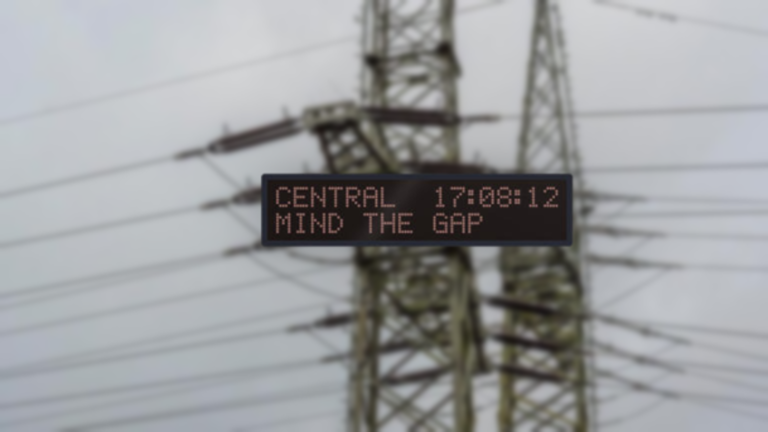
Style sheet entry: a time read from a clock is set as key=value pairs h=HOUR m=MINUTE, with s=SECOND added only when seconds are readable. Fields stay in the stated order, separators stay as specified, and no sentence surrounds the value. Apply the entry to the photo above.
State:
h=17 m=8 s=12
